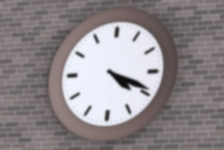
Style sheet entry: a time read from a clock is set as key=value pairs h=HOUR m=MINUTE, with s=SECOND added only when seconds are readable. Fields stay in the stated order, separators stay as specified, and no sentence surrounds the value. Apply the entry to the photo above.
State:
h=4 m=19
